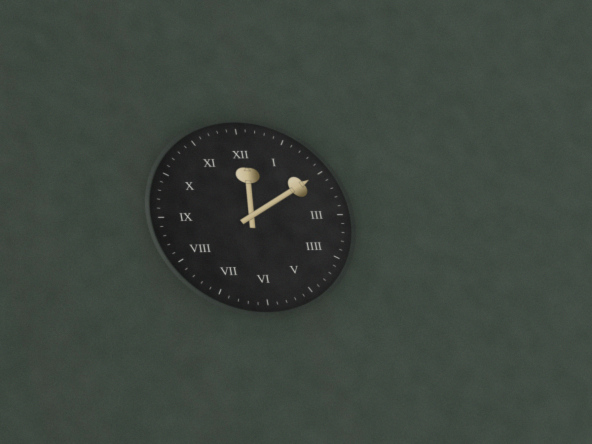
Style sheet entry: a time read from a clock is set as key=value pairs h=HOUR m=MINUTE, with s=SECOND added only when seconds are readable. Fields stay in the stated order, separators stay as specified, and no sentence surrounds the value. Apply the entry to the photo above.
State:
h=12 m=10
